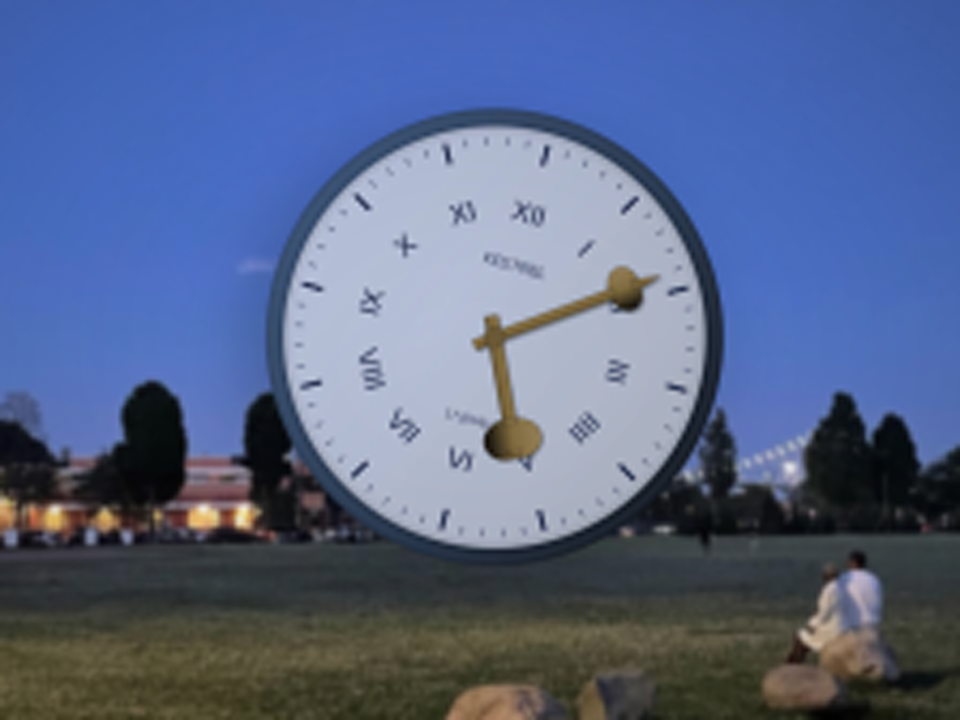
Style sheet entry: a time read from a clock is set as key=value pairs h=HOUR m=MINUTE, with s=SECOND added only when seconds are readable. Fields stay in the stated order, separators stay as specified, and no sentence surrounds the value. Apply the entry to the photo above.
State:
h=5 m=9
